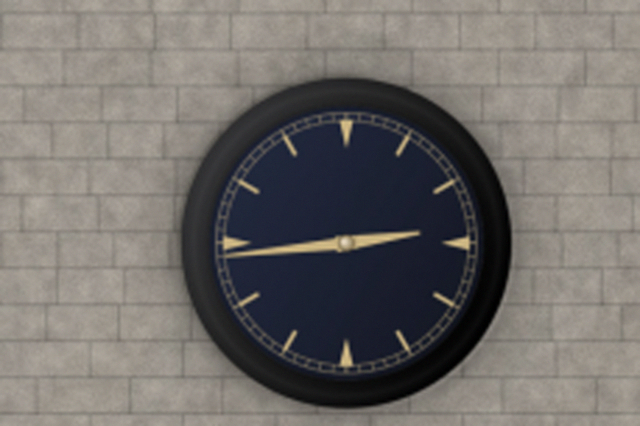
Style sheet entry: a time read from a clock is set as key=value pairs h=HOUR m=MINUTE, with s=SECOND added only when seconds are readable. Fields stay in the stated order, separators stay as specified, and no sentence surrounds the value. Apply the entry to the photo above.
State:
h=2 m=44
